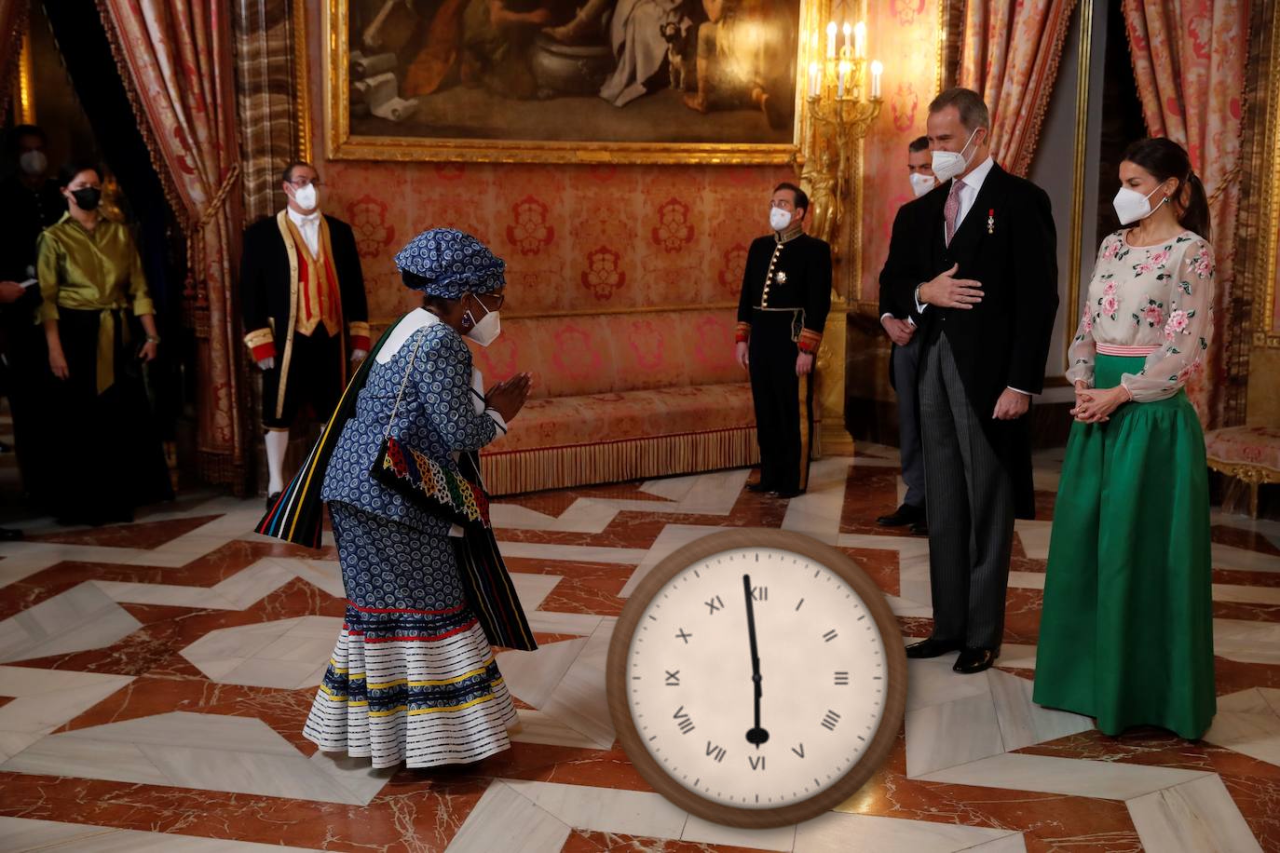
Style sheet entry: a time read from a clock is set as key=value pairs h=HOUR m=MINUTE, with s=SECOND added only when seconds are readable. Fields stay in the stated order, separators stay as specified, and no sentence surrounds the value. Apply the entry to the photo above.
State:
h=5 m=59
